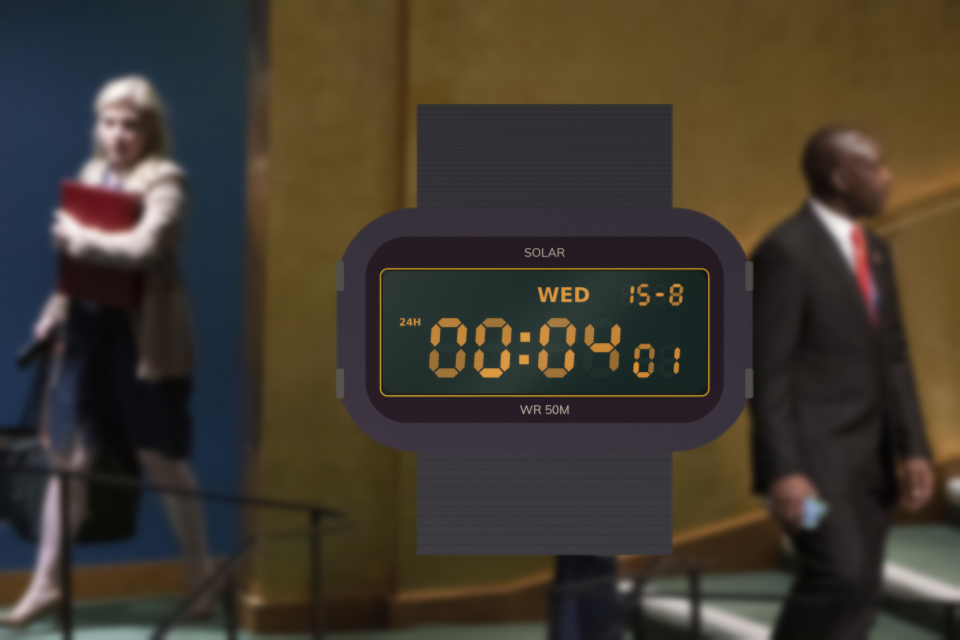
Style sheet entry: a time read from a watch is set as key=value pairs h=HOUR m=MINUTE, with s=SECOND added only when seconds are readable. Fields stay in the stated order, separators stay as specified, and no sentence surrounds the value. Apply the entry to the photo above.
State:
h=0 m=4 s=1
